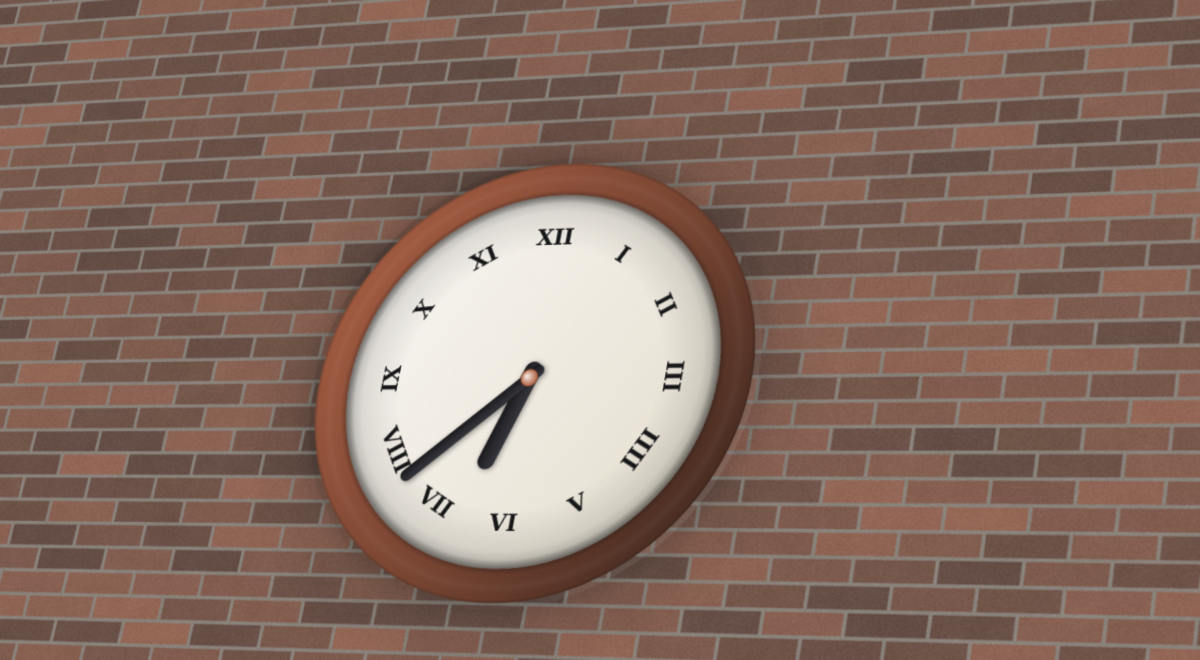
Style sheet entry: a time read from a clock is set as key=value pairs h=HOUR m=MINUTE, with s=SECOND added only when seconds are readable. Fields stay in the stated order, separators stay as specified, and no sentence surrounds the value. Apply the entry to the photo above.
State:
h=6 m=38
